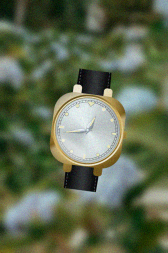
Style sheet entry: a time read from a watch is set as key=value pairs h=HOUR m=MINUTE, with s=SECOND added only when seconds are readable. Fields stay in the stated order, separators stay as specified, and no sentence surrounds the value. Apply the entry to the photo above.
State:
h=12 m=43
